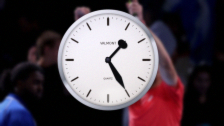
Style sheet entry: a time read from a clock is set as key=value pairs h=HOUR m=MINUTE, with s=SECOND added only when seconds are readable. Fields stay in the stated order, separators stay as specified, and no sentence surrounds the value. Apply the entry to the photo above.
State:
h=1 m=25
